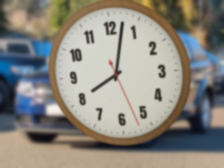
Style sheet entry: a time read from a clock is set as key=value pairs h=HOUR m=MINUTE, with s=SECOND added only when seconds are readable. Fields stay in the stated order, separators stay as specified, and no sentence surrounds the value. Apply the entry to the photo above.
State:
h=8 m=2 s=27
